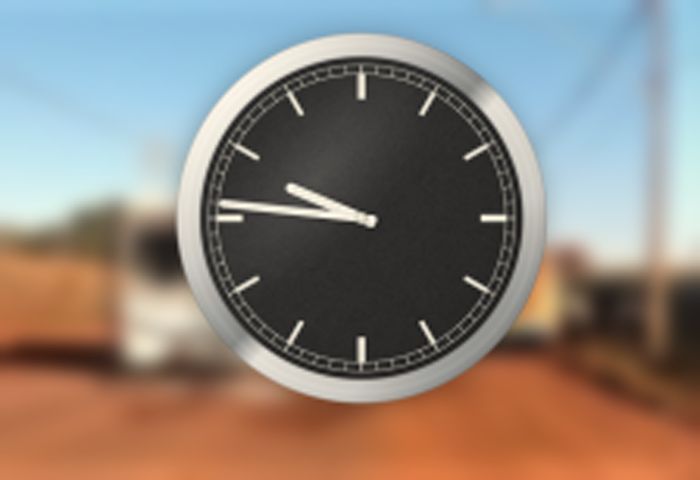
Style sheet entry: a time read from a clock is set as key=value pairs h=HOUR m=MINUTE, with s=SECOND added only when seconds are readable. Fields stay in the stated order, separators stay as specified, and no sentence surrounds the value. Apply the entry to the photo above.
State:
h=9 m=46
